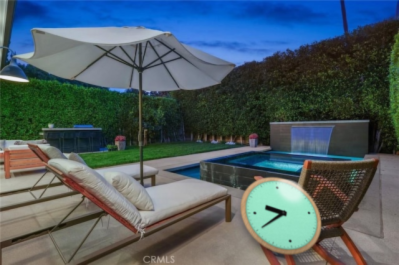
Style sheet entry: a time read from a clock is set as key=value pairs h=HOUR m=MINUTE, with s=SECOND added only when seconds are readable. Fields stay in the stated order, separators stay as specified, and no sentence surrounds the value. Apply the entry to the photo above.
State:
h=9 m=40
